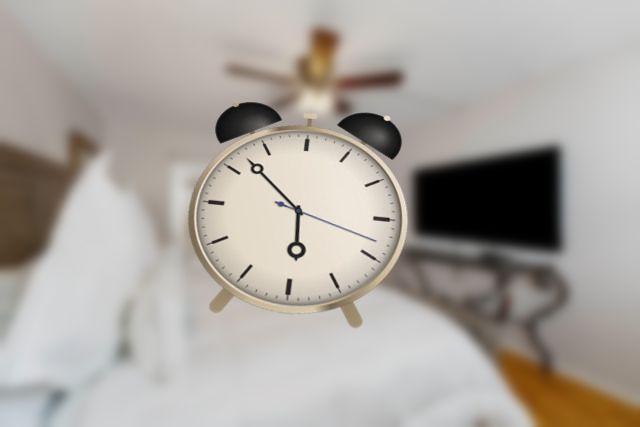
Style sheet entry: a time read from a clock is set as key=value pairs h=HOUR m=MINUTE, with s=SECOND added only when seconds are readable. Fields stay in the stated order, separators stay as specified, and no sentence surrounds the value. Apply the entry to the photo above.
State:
h=5 m=52 s=18
